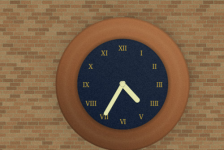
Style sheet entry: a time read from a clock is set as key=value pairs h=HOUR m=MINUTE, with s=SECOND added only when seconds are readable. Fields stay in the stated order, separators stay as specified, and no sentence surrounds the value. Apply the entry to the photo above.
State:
h=4 m=35
